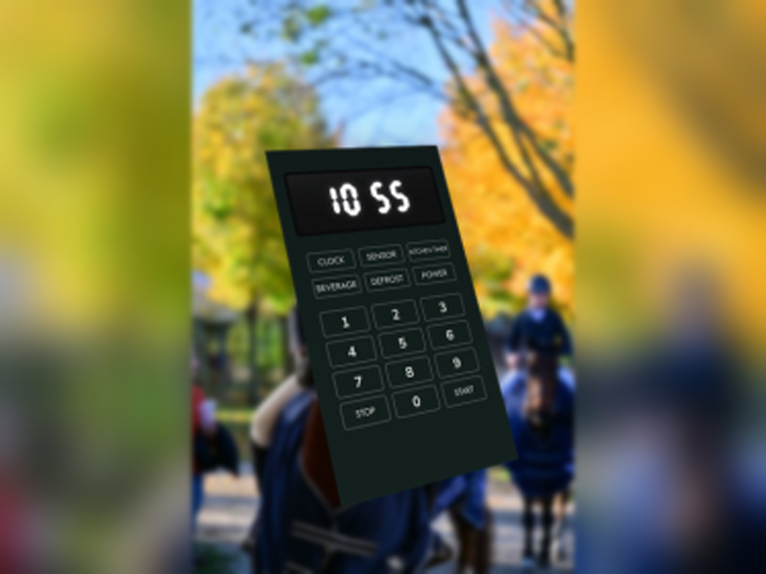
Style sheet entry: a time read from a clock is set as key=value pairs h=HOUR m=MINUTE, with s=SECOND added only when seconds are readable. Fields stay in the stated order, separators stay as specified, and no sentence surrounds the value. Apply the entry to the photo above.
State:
h=10 m=55
